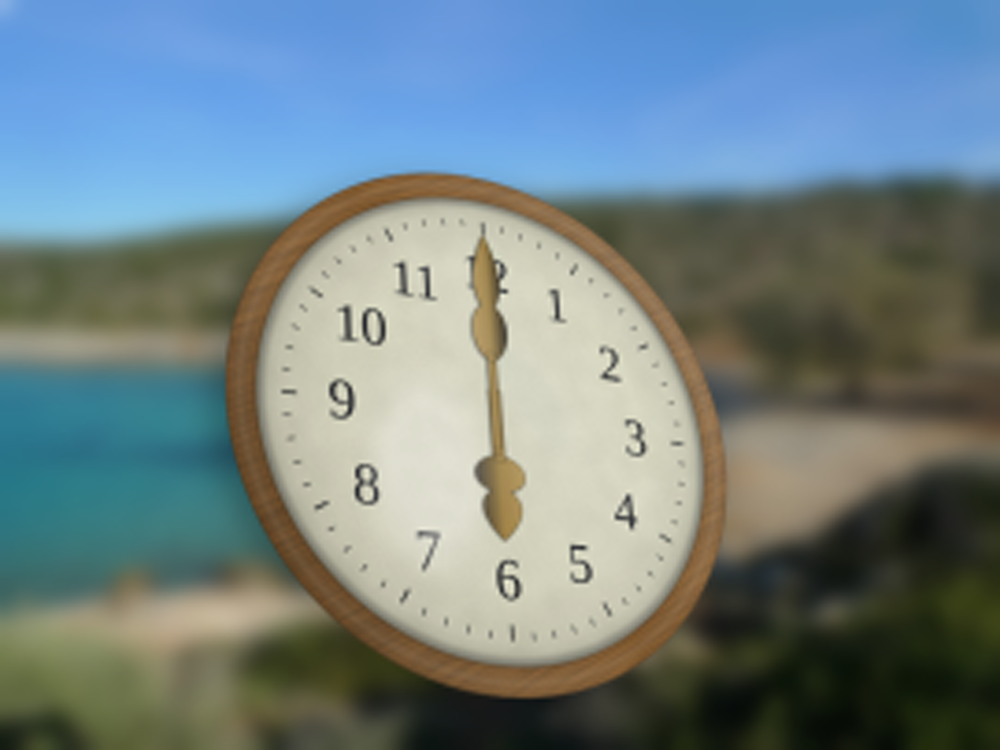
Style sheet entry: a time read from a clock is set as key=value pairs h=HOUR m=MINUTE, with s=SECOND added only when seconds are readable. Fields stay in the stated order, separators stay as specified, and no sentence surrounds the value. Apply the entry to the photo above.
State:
h=6 m=0
